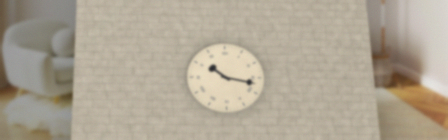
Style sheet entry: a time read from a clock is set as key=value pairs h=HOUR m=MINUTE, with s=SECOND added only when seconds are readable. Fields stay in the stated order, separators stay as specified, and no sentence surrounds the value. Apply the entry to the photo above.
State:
h=10 m=17
